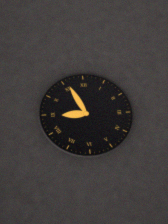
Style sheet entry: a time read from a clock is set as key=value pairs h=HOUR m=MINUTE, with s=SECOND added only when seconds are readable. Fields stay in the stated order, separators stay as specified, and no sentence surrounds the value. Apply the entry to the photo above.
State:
h=8 m=56
